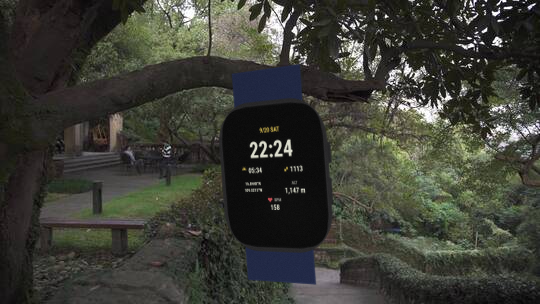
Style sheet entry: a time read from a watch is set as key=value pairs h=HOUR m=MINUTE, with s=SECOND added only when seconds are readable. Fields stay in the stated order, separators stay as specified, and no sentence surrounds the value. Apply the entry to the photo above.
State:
h=22 m=24
